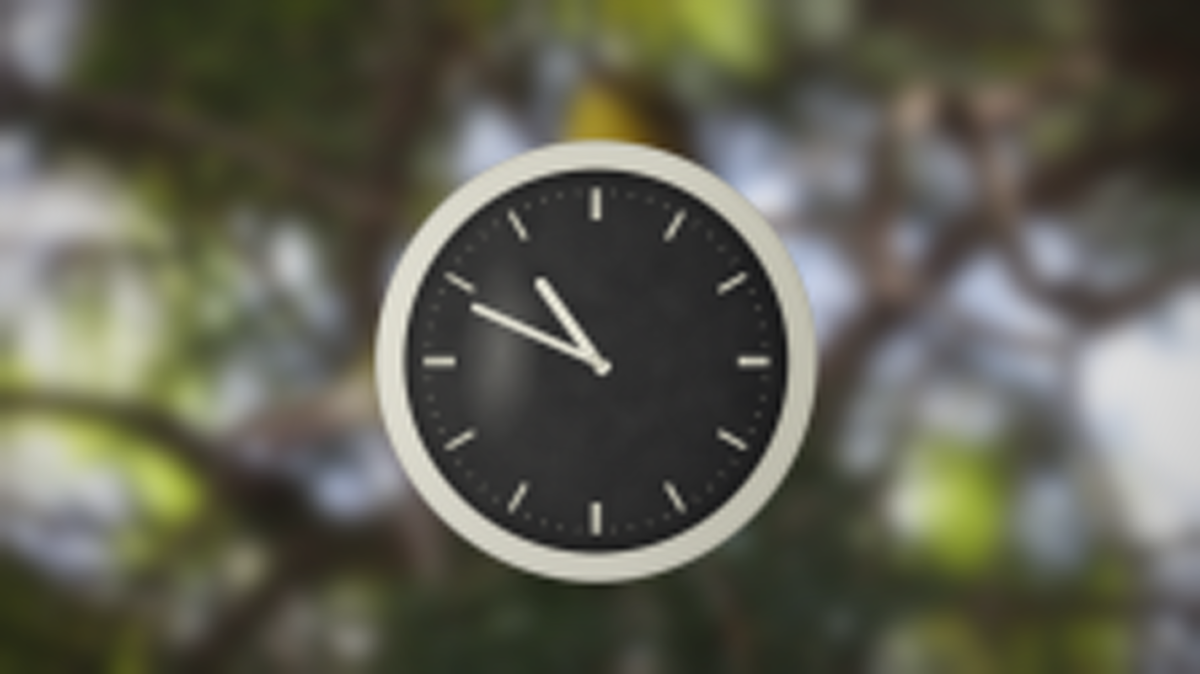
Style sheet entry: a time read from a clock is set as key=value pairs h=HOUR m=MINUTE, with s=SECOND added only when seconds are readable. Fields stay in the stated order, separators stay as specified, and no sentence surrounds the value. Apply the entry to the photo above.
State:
h=10 m=49
